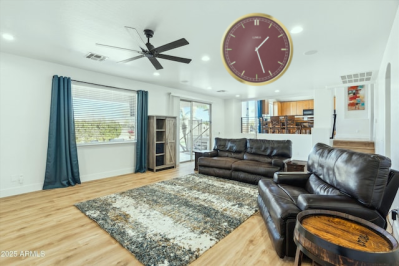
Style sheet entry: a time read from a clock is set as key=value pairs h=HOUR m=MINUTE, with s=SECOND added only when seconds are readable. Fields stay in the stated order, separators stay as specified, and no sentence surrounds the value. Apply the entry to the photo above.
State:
h=1 m=27
